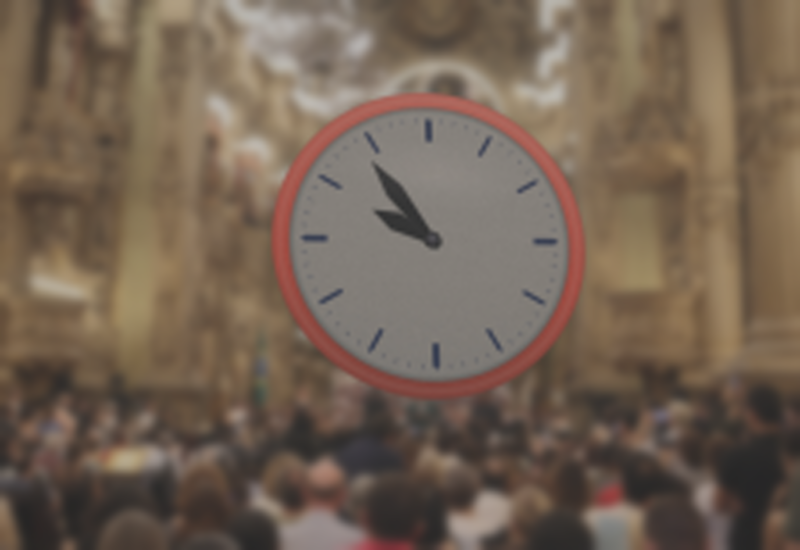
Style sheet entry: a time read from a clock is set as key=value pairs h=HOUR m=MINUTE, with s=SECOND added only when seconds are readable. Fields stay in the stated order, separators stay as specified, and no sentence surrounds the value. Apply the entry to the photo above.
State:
h=9 m=54
